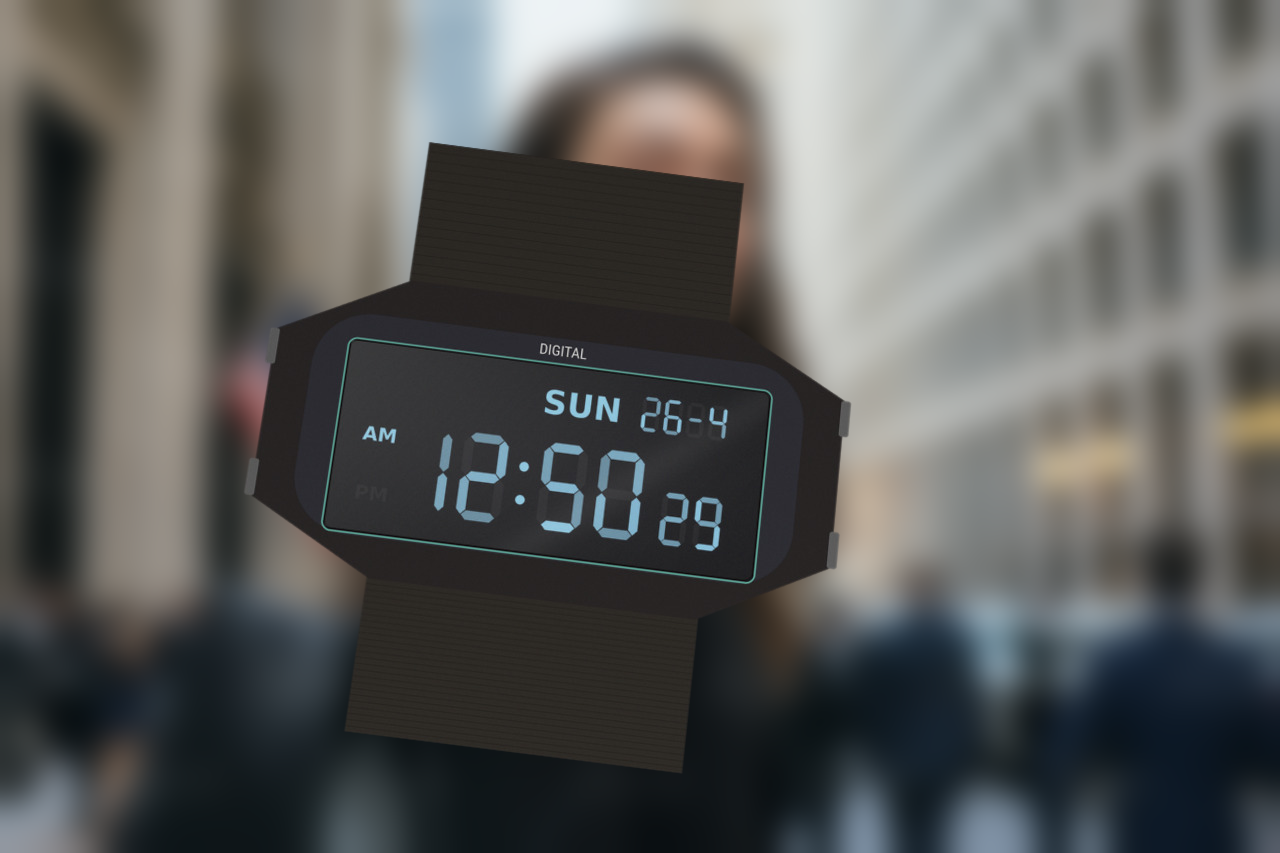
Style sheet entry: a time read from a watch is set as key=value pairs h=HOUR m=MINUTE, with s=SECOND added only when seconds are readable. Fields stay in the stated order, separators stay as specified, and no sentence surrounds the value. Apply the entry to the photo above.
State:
h=12 m=50 s=29
